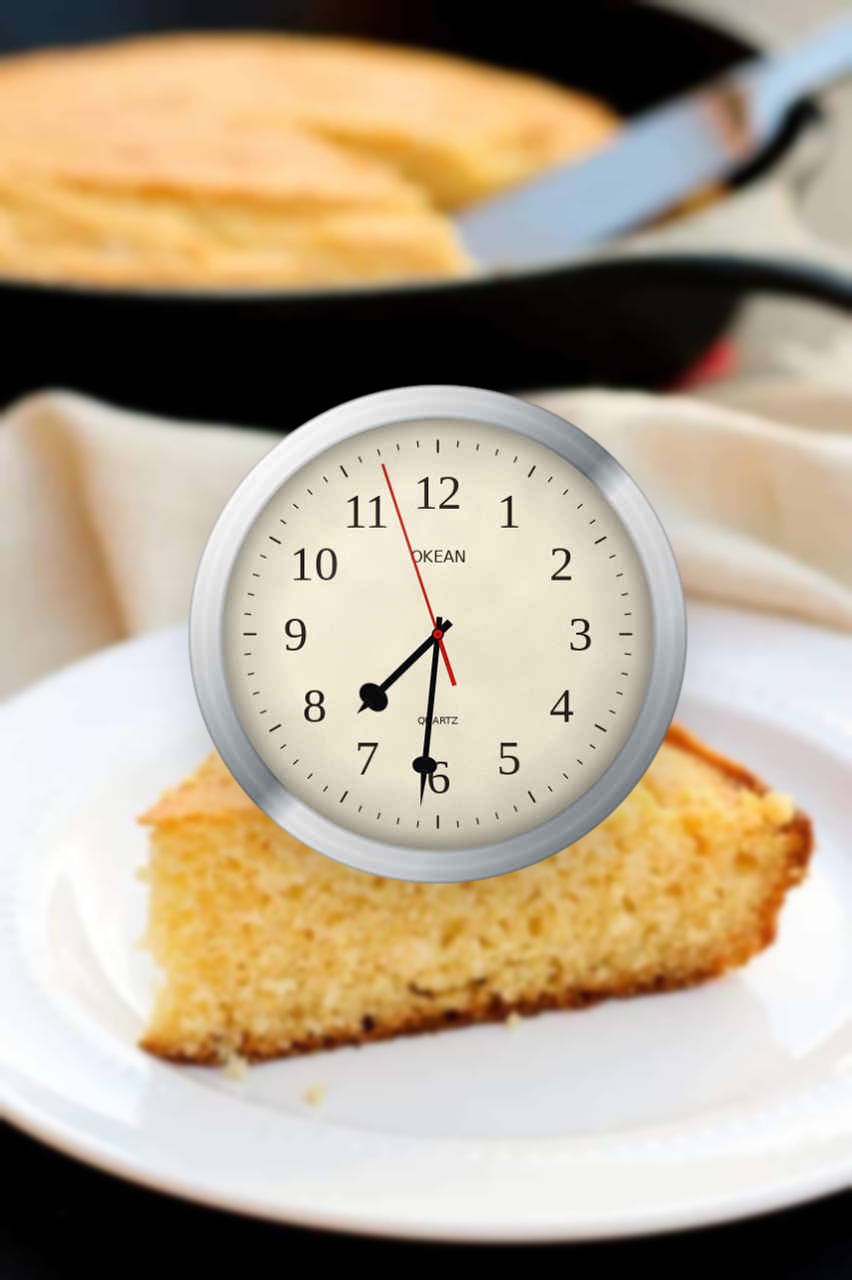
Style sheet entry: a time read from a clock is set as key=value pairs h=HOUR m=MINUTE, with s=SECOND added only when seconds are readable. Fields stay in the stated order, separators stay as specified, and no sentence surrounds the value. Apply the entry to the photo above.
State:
h=7 m=30 s=57
